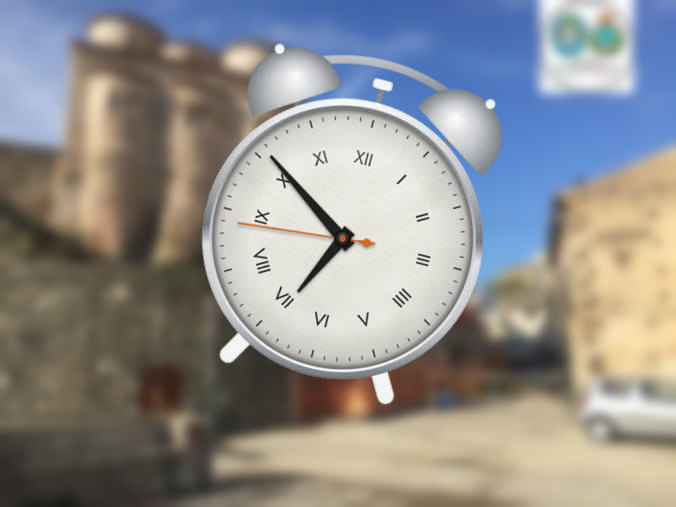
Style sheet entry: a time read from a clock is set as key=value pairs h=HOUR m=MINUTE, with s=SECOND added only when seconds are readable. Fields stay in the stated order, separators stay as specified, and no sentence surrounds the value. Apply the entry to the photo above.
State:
h=6 m=50 s=44
